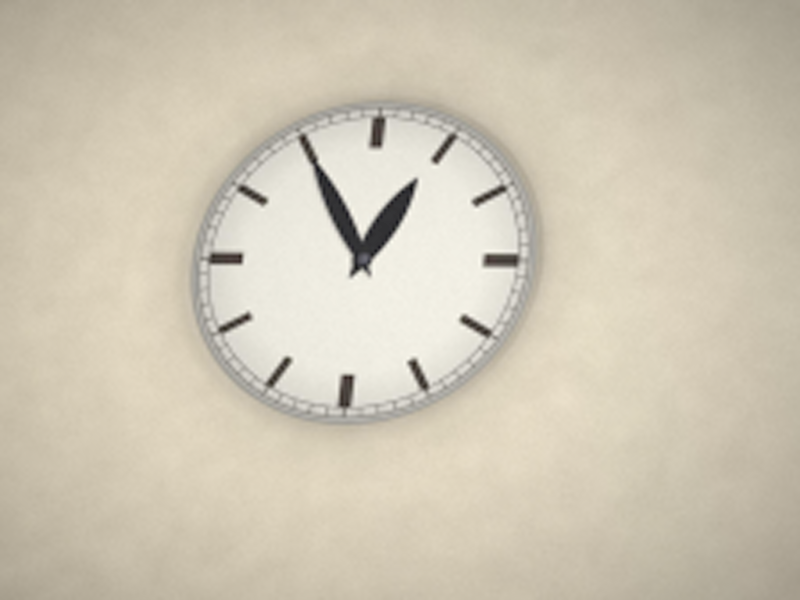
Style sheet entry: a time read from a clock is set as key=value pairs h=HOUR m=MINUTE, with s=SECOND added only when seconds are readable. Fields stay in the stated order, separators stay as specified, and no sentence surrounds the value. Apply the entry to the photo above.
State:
h=12 m=55
